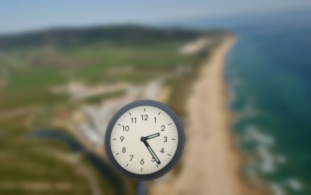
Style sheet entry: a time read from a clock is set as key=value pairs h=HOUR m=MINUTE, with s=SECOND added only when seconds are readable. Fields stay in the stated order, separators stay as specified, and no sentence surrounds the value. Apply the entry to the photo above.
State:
h=2 m=24
